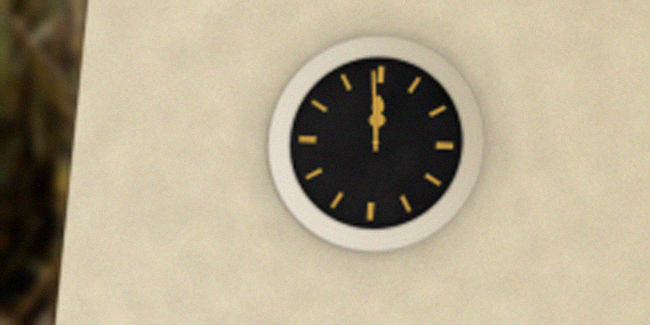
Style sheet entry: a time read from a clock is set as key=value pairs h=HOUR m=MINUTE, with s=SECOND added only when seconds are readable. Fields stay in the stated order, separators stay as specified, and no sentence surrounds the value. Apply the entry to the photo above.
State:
h=11 m=59
